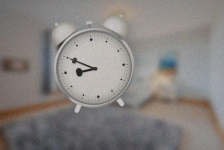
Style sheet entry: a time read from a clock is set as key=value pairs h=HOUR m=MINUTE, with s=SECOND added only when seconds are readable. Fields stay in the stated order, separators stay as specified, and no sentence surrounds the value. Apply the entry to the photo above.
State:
h=8 m=50
